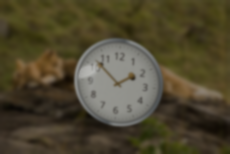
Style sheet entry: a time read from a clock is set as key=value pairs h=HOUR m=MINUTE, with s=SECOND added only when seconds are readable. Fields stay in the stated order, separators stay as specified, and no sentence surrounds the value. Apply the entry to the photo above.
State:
h=1 m=52
